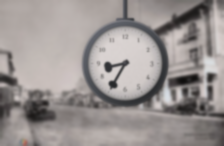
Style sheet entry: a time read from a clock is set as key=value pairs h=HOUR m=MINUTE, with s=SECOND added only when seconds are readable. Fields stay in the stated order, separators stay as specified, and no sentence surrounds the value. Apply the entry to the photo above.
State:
h=8 m=35
